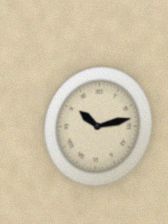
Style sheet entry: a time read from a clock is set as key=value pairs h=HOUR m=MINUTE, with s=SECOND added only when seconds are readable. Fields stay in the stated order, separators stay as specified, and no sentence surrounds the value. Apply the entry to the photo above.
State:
h=10 m=13
